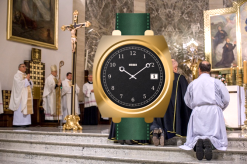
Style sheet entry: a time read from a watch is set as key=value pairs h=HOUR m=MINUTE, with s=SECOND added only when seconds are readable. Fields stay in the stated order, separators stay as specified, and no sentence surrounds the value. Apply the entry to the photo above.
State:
h=10 m=9
